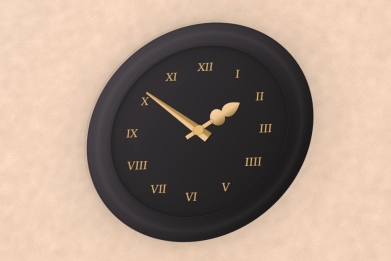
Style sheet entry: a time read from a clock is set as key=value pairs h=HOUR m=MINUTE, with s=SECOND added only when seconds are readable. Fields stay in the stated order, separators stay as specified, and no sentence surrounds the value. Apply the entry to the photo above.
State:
h=1 m=51
